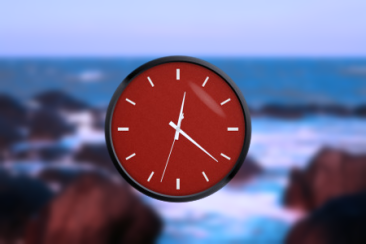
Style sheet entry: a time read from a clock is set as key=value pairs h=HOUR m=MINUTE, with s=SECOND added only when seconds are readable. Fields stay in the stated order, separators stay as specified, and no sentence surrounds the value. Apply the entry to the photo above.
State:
h=12 m=21 s=33
